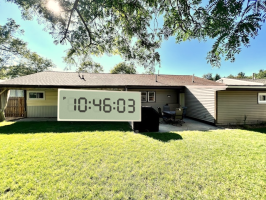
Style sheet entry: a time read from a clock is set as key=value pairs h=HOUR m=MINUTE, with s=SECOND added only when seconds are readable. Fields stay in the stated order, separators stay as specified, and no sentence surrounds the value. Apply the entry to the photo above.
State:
h=10 m=46 s=3
